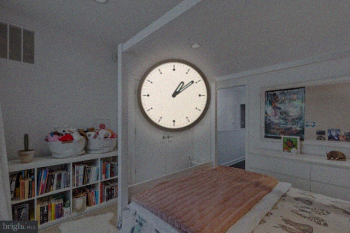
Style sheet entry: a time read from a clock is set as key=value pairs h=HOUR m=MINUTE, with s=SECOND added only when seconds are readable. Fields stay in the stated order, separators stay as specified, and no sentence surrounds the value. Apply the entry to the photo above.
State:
h=1 m=9
